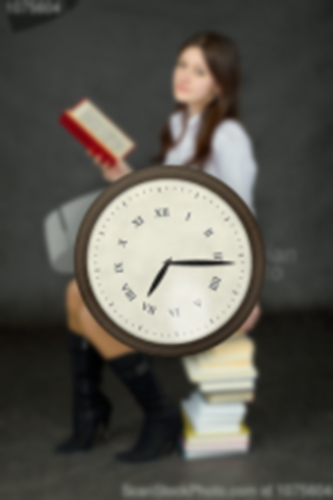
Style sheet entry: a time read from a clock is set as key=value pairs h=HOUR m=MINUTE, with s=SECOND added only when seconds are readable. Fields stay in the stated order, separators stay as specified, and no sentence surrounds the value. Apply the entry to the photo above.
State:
h=7 m=16
